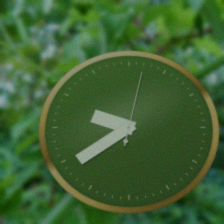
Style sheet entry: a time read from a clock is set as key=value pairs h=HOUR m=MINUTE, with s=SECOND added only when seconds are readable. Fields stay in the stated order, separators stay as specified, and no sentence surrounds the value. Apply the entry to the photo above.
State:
h=9 m=39 s=2
